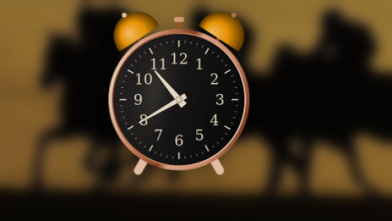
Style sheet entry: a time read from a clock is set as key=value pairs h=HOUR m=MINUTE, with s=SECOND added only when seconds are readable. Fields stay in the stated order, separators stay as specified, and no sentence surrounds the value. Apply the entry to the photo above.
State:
h=10 m=40
